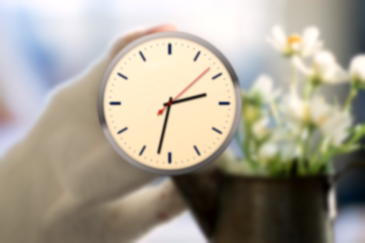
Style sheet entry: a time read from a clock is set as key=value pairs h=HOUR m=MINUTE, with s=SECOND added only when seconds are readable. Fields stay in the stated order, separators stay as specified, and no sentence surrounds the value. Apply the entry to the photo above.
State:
h=2 m=32 s=8
